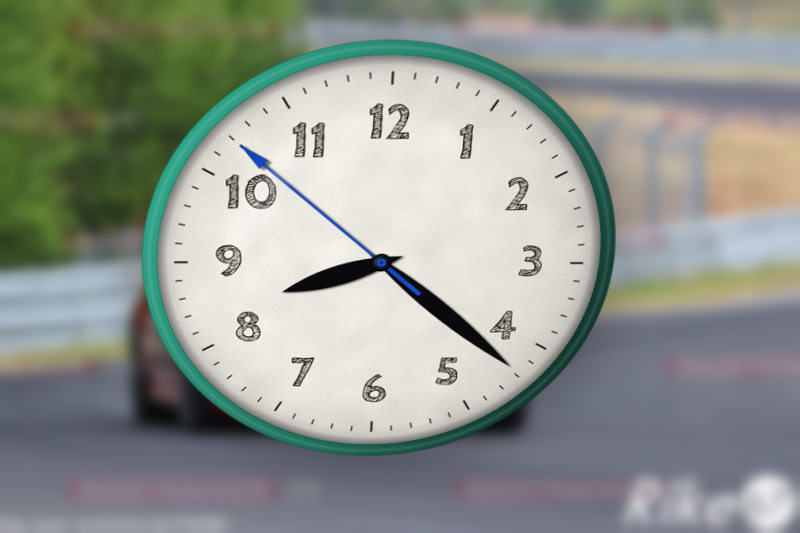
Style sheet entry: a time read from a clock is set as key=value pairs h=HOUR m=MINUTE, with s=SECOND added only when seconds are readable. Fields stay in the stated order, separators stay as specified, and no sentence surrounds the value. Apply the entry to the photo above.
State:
h=8 m=21 s=52
